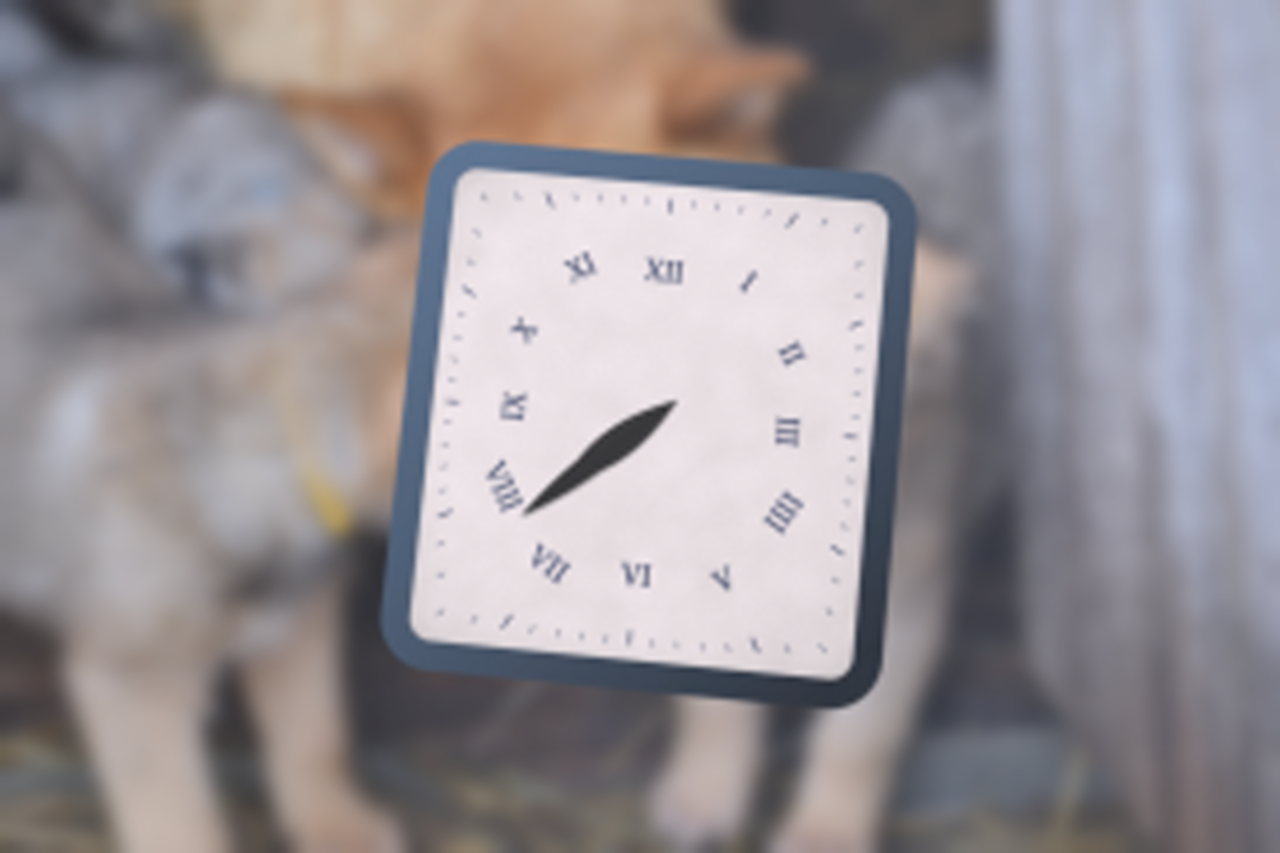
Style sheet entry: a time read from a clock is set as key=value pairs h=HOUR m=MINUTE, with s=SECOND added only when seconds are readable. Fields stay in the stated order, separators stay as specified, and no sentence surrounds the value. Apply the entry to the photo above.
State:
h=7 m=38
